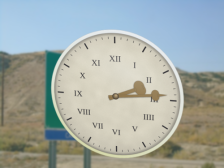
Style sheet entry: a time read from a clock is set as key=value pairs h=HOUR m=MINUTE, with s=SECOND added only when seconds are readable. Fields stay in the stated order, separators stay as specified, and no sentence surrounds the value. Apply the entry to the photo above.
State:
h=2 m=14
